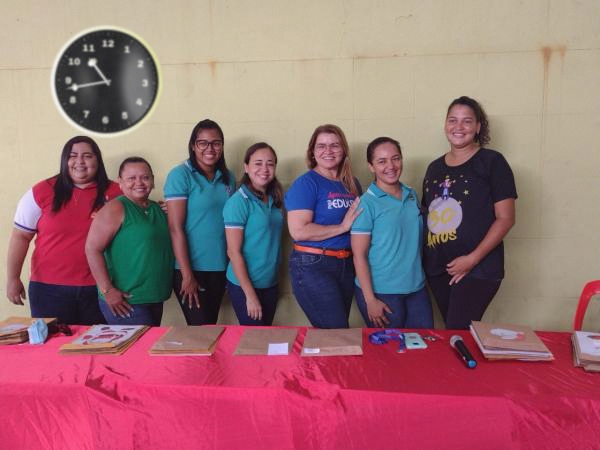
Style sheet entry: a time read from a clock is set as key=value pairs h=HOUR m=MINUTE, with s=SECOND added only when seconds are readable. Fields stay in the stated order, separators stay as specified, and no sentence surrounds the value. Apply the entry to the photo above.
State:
h=10 m=43
